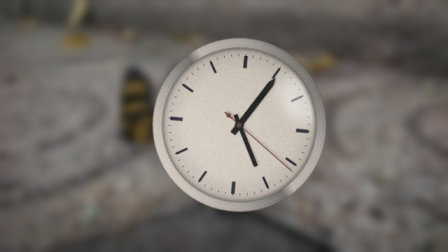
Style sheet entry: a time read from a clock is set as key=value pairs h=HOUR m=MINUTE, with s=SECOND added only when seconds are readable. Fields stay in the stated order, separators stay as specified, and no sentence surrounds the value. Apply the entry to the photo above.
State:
h=5 m=5 s=21
